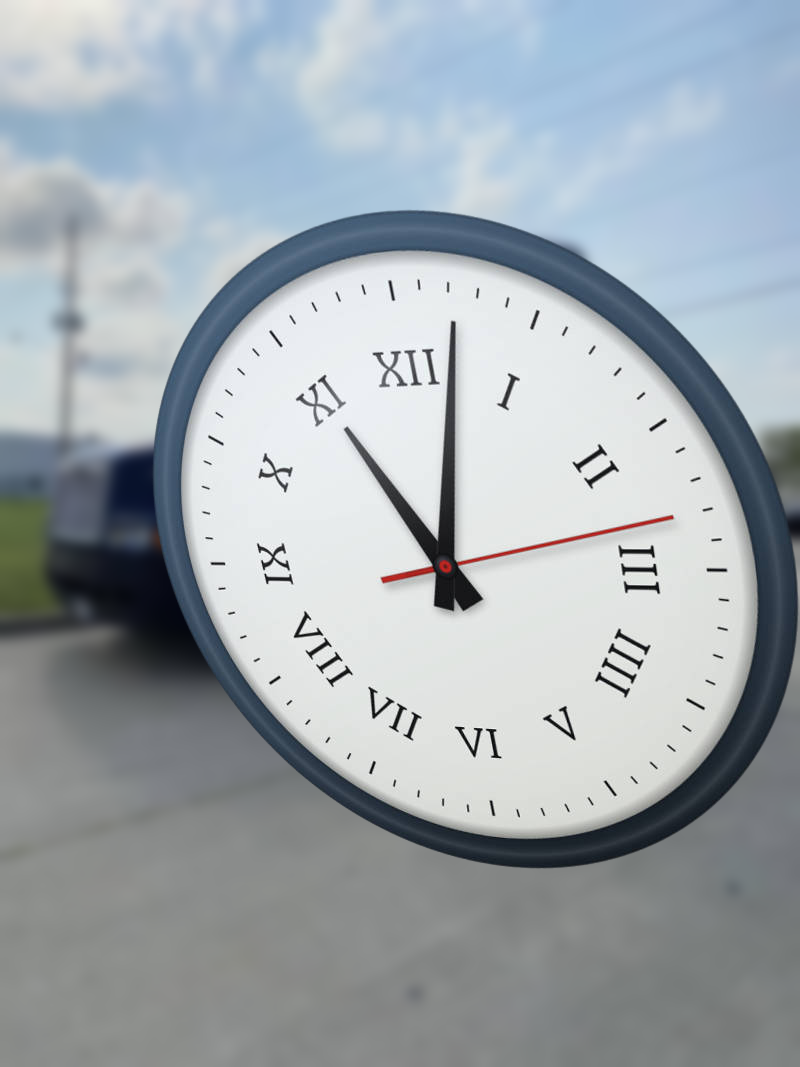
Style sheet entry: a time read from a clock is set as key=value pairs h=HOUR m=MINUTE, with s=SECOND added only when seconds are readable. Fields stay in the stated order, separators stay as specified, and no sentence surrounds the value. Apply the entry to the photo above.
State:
h=11 m=2 s=13
